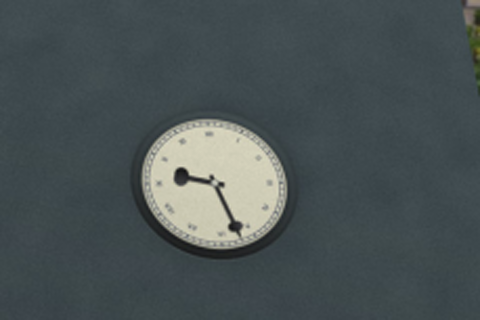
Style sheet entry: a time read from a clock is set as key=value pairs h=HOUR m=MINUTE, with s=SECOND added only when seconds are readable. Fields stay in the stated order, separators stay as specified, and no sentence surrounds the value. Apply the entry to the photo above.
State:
h=9 m=27
